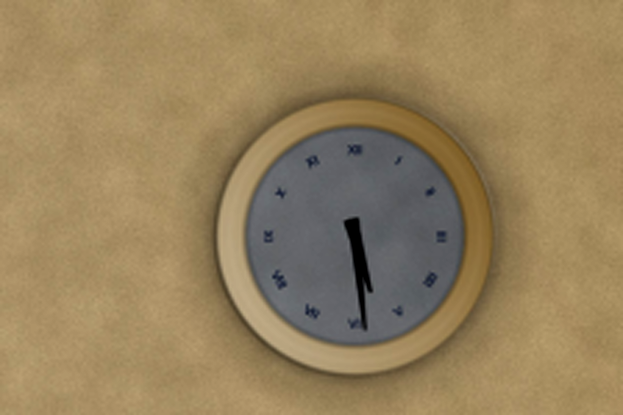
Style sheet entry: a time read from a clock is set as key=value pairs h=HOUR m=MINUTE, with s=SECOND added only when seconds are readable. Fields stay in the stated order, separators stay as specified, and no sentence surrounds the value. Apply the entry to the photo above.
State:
h=5 m=29
